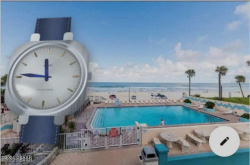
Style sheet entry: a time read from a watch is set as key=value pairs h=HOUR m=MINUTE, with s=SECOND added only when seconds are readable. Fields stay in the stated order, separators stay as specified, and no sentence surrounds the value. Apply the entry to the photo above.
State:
h=11 m=46
